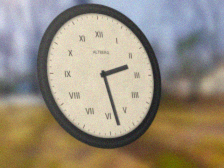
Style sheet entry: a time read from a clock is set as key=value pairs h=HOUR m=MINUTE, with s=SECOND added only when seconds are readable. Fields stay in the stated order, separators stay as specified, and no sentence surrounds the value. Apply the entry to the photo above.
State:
h=2 m=28
